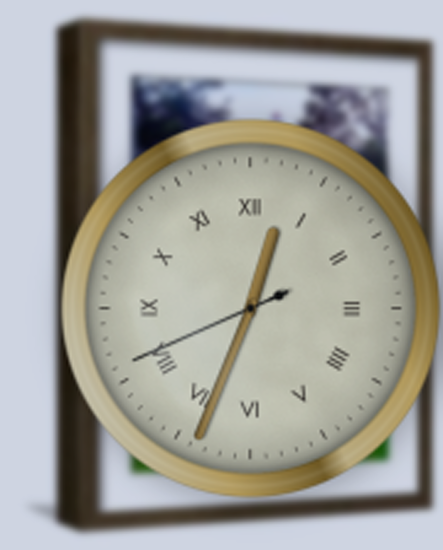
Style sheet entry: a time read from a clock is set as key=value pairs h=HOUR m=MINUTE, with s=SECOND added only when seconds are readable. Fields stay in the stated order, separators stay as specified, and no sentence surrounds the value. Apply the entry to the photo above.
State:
h=12 m=33 s=41
